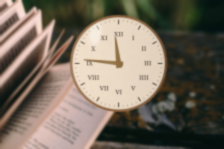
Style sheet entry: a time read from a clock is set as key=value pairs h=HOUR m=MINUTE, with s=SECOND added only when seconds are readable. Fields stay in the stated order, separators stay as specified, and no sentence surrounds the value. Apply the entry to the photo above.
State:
h=11 m=46
